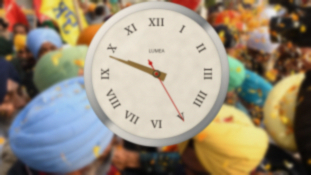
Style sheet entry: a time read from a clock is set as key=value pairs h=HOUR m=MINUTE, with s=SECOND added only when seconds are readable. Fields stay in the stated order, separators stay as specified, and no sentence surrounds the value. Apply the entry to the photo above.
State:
h=9 m=48 s=25
